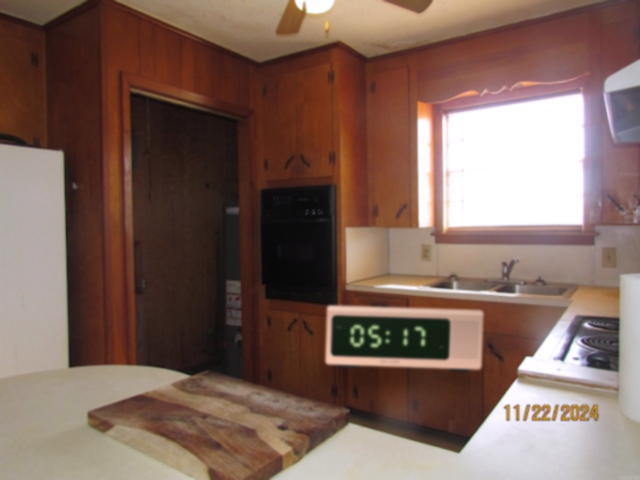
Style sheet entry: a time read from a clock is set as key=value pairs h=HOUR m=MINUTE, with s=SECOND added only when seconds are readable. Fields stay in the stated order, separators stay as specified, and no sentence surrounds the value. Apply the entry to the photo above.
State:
h=5 m=17
